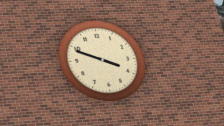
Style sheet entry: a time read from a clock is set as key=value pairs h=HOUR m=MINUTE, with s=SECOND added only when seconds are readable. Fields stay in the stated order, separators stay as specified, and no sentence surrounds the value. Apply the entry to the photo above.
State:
h=3 m=49
